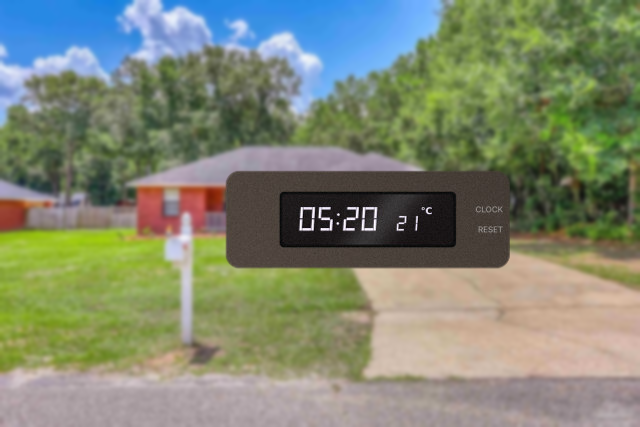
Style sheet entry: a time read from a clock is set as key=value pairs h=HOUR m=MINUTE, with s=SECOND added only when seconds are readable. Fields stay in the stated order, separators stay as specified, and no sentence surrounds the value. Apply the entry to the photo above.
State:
h=5 m=20
